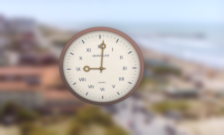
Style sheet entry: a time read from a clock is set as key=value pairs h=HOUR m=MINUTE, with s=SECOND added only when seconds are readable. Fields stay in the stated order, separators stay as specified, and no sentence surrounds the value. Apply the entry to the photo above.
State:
h=9 m=1
